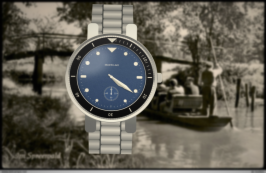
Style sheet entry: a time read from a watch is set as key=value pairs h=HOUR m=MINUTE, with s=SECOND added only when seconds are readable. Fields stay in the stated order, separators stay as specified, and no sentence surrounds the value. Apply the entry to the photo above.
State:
h=4 m=21
